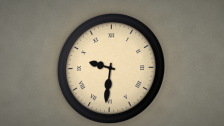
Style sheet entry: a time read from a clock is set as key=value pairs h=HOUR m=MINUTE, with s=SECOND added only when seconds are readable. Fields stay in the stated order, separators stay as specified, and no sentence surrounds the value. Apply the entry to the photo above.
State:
h=9 m=31
